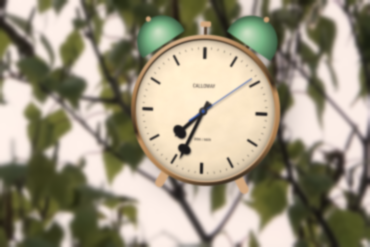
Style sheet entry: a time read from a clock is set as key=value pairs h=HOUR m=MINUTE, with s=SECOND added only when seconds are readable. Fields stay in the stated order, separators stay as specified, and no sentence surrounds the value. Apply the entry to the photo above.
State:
h=7 m=34 s=9
